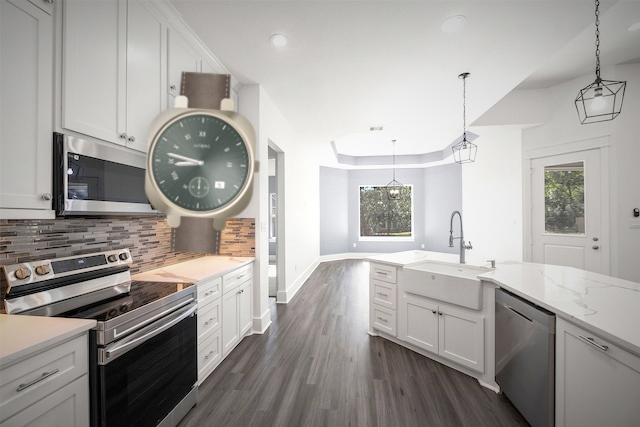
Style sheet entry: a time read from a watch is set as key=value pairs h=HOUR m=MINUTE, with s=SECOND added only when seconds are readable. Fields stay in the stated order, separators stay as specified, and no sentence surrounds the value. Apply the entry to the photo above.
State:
h=8 m=47
